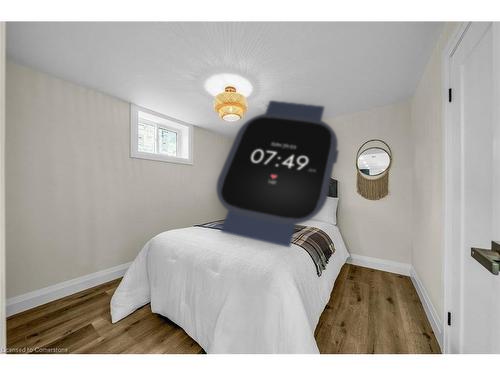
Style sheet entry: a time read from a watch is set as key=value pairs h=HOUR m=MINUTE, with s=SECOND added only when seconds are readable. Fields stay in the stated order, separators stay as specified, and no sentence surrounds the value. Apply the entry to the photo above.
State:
h=7 m=49
